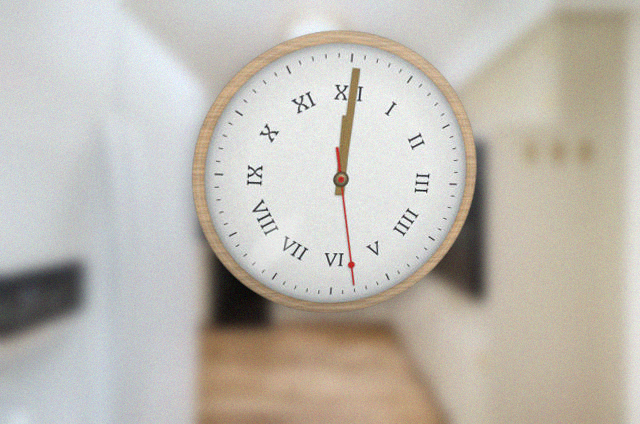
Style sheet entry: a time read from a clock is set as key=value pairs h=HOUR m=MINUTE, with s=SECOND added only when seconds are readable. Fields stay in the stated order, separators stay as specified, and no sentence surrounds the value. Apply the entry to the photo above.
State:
h=12 m=0 s=28
